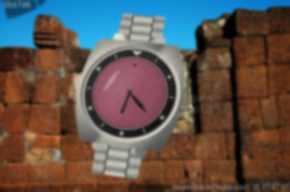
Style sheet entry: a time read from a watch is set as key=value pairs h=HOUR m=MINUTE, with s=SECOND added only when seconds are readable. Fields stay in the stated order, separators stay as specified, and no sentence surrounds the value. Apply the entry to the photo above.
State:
h=6 m=22
